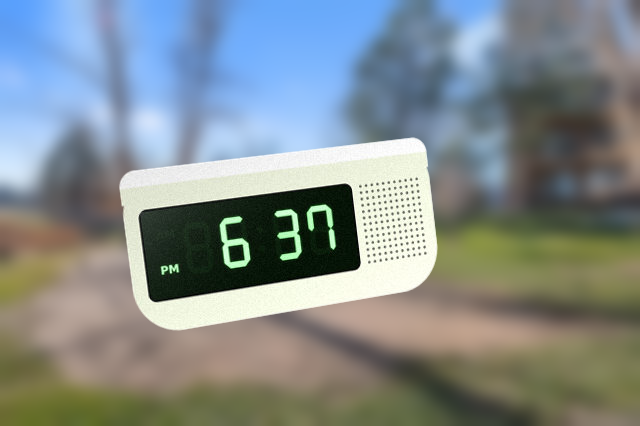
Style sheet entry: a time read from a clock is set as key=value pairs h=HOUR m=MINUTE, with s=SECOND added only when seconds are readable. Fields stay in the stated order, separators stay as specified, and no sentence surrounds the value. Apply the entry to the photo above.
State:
h=6 m=37
